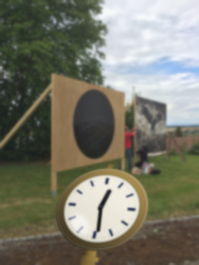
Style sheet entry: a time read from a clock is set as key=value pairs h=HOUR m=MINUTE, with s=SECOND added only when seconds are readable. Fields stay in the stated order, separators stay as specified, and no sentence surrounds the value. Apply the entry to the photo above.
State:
h=12 m=29
